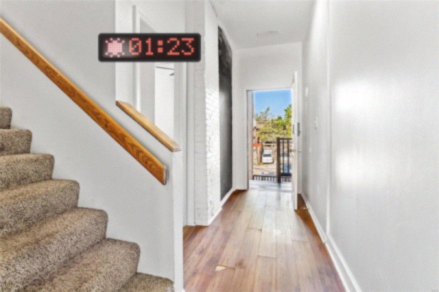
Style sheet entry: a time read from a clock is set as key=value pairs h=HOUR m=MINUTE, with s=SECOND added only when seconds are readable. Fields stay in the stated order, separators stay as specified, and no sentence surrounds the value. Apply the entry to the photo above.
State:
h=1 m=23
